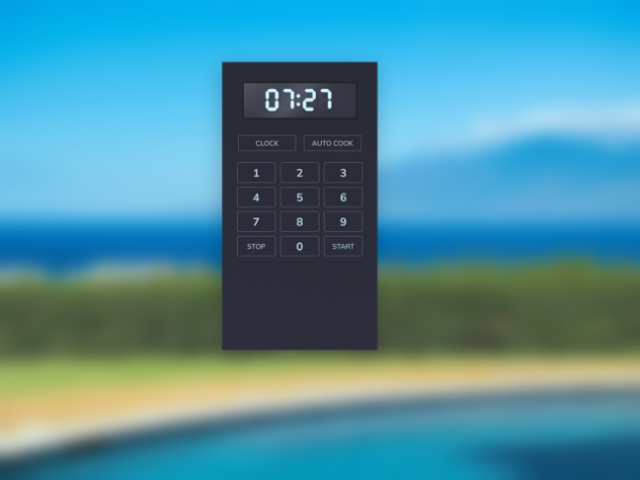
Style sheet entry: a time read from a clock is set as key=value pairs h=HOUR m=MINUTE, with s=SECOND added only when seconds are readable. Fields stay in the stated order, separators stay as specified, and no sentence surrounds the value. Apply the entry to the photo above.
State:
h=7 m=27
